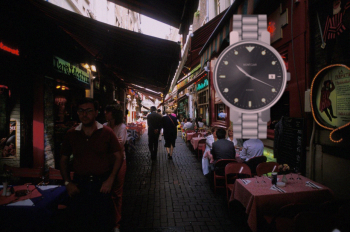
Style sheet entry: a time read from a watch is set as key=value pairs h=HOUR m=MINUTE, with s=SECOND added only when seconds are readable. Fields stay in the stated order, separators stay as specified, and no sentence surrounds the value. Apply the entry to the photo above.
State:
h=10 m=19
